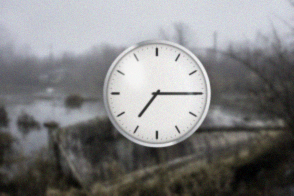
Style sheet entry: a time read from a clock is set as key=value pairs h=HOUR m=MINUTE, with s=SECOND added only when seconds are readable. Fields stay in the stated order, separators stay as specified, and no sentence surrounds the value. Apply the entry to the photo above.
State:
h=7 m=15
